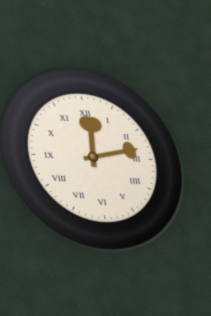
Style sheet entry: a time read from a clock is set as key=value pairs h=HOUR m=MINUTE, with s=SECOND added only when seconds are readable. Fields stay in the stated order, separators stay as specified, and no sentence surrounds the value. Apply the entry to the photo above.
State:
h=12 m=13
